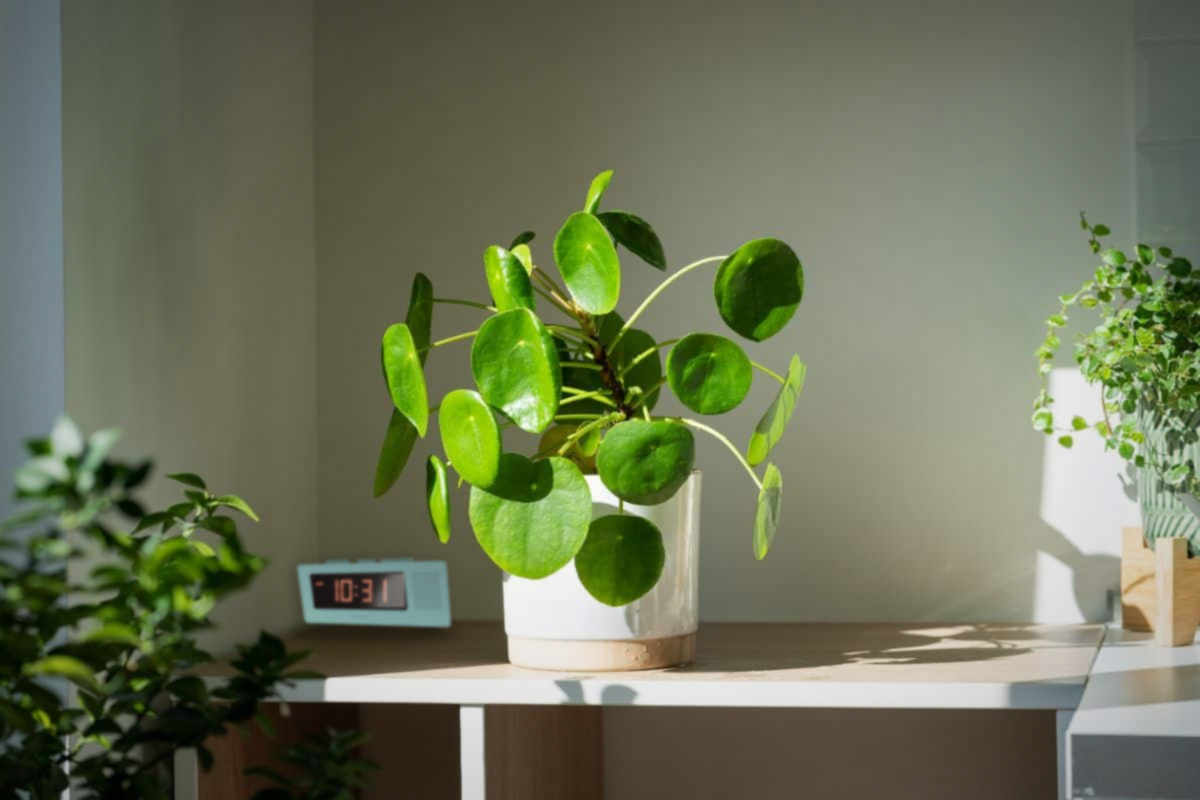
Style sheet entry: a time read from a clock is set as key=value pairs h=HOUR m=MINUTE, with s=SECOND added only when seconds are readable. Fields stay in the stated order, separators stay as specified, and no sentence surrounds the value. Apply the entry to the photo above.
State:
h=10 m=31
